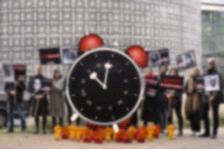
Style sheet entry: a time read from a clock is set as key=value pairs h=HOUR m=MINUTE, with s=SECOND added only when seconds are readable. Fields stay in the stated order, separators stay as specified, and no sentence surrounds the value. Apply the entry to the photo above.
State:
h=9 m=59
